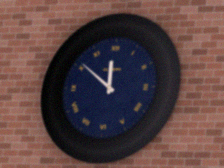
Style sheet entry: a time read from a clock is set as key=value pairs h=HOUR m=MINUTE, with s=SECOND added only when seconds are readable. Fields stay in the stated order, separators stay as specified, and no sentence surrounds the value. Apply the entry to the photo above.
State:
h=11 m=51
